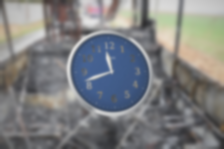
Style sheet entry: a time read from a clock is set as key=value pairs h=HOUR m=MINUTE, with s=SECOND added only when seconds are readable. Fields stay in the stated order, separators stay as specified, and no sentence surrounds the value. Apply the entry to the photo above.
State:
h=11 m=42
